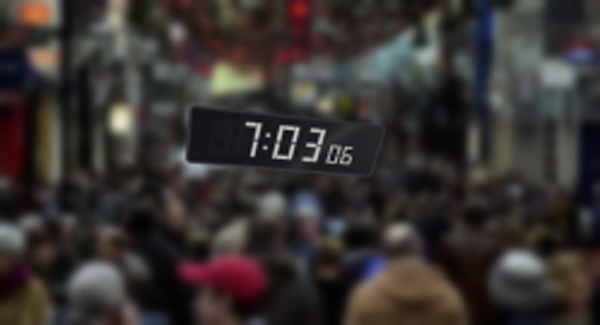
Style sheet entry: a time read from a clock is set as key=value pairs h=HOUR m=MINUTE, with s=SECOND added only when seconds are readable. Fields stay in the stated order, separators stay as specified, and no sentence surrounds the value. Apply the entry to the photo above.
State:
h=7 m=3 s=6
